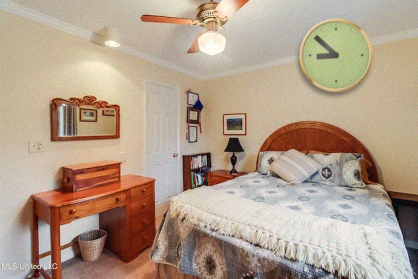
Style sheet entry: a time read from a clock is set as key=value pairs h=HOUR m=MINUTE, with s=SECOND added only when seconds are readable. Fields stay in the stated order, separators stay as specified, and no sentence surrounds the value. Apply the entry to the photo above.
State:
h=8 m=52
